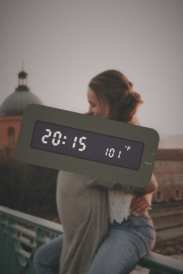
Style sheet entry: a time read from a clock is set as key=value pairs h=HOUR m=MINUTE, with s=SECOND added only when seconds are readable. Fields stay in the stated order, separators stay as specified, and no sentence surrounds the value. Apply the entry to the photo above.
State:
h=20 m=15
